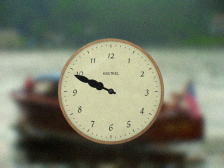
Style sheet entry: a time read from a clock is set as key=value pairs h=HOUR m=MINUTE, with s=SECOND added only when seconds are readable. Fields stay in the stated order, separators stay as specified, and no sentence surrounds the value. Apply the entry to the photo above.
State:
h=9 m=49
